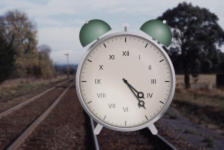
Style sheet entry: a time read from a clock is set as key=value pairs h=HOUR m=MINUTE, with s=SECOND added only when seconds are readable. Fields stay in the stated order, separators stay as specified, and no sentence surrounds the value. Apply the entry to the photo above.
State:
h=4 m=24
